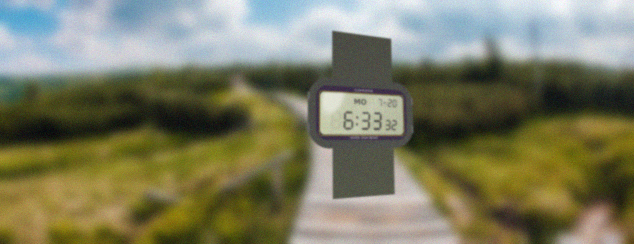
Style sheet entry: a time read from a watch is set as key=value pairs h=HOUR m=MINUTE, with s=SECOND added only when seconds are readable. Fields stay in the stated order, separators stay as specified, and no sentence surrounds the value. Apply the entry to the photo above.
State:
h=6 m=33 s=32
